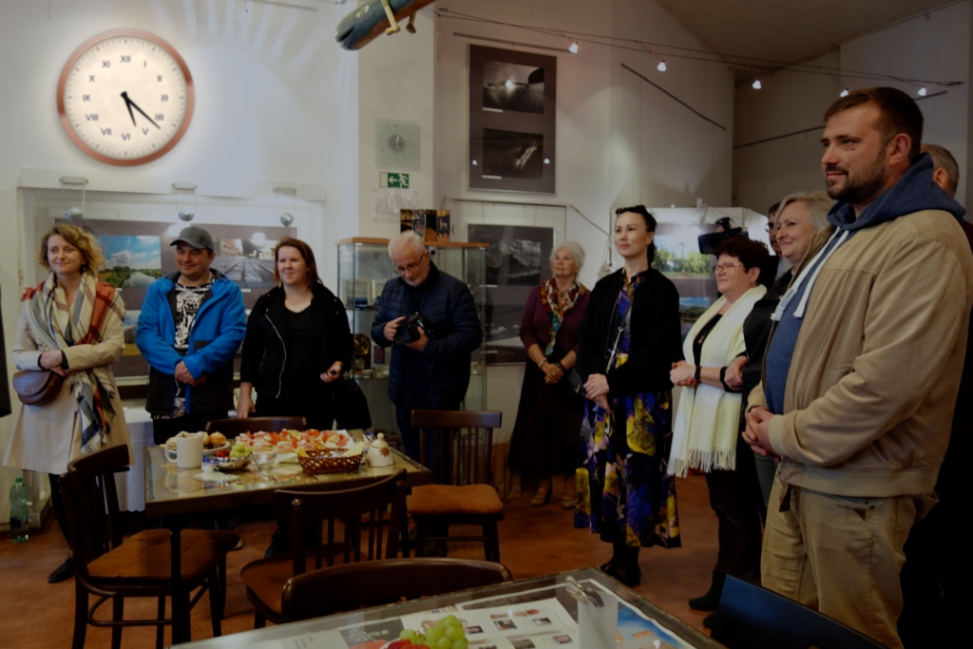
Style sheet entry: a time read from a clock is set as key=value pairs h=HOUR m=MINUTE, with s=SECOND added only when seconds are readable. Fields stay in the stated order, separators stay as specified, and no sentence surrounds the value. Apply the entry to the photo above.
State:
h=5 m=22
